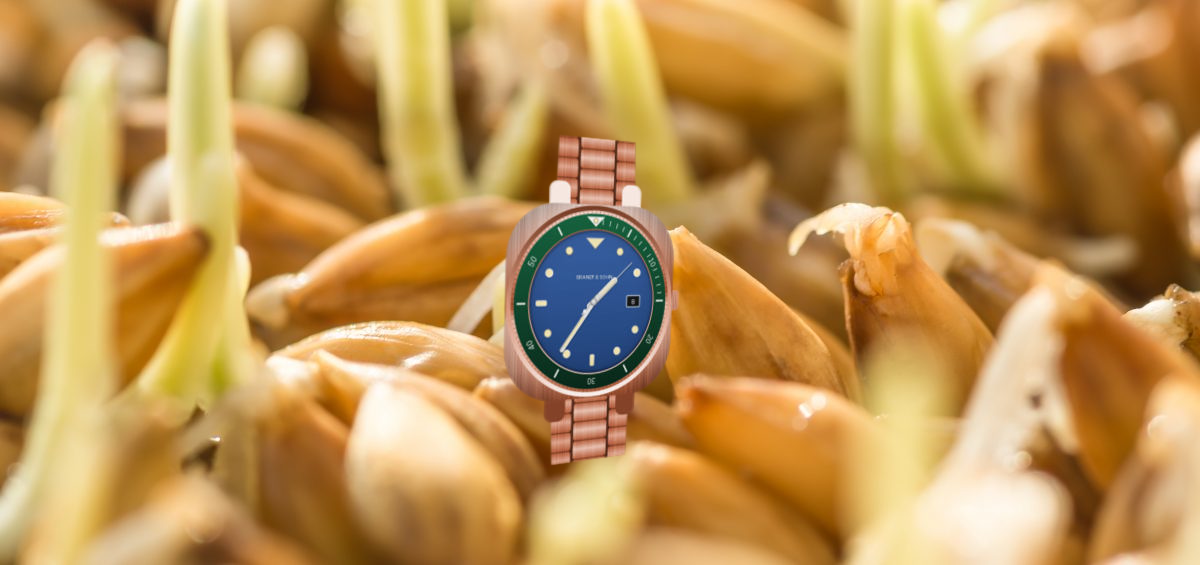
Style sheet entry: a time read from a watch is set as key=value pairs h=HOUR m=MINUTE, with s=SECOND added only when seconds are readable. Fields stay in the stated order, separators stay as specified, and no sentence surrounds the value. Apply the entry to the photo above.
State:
h=1 m=36 s=8
